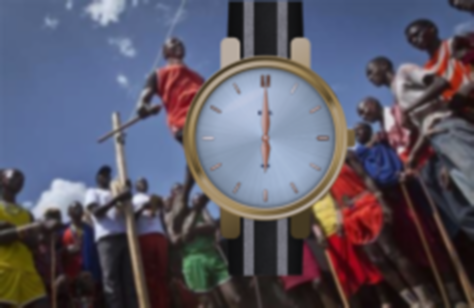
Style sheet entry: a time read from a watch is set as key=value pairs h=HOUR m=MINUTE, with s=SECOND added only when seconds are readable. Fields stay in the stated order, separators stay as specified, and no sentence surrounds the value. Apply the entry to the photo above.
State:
h=6 m=0
